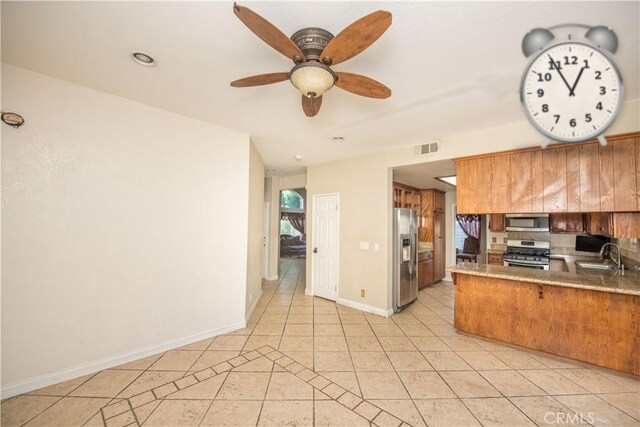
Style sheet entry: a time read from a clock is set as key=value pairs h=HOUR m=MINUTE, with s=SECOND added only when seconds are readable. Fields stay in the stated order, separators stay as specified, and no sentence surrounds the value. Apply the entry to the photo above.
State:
h=12 m=55
